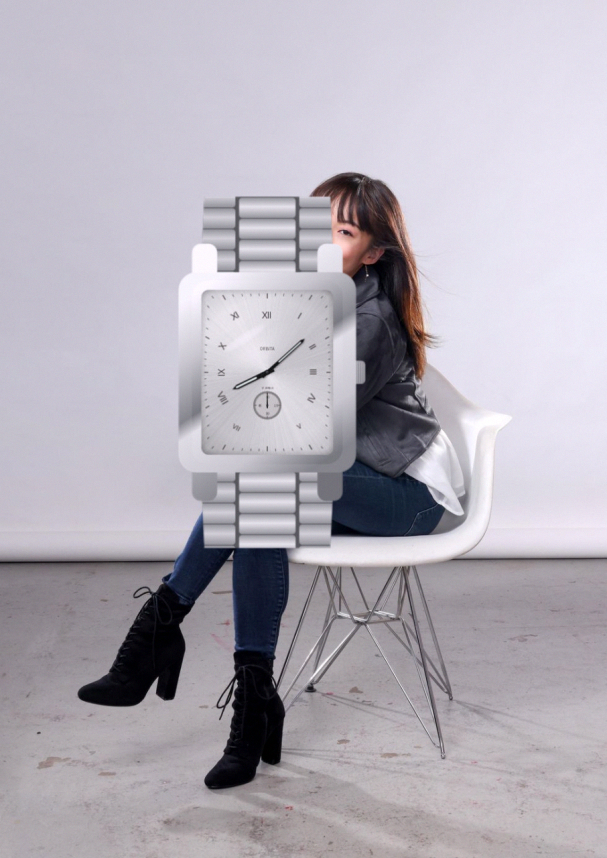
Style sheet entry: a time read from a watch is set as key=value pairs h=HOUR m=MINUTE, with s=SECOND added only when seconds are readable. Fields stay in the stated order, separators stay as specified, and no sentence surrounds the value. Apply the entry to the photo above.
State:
h=8 m=8
